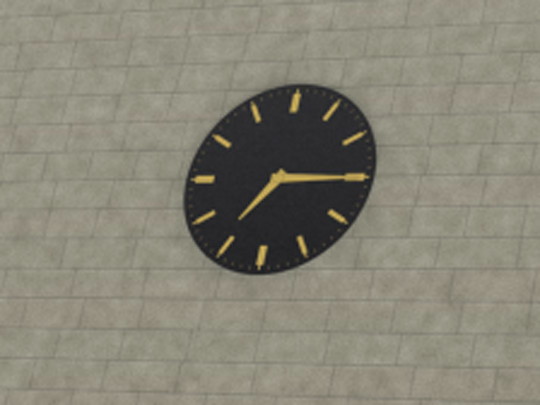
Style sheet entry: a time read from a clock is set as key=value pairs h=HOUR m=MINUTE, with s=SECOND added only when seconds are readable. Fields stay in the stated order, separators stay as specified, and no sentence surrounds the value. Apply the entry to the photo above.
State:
h=7 m=15
